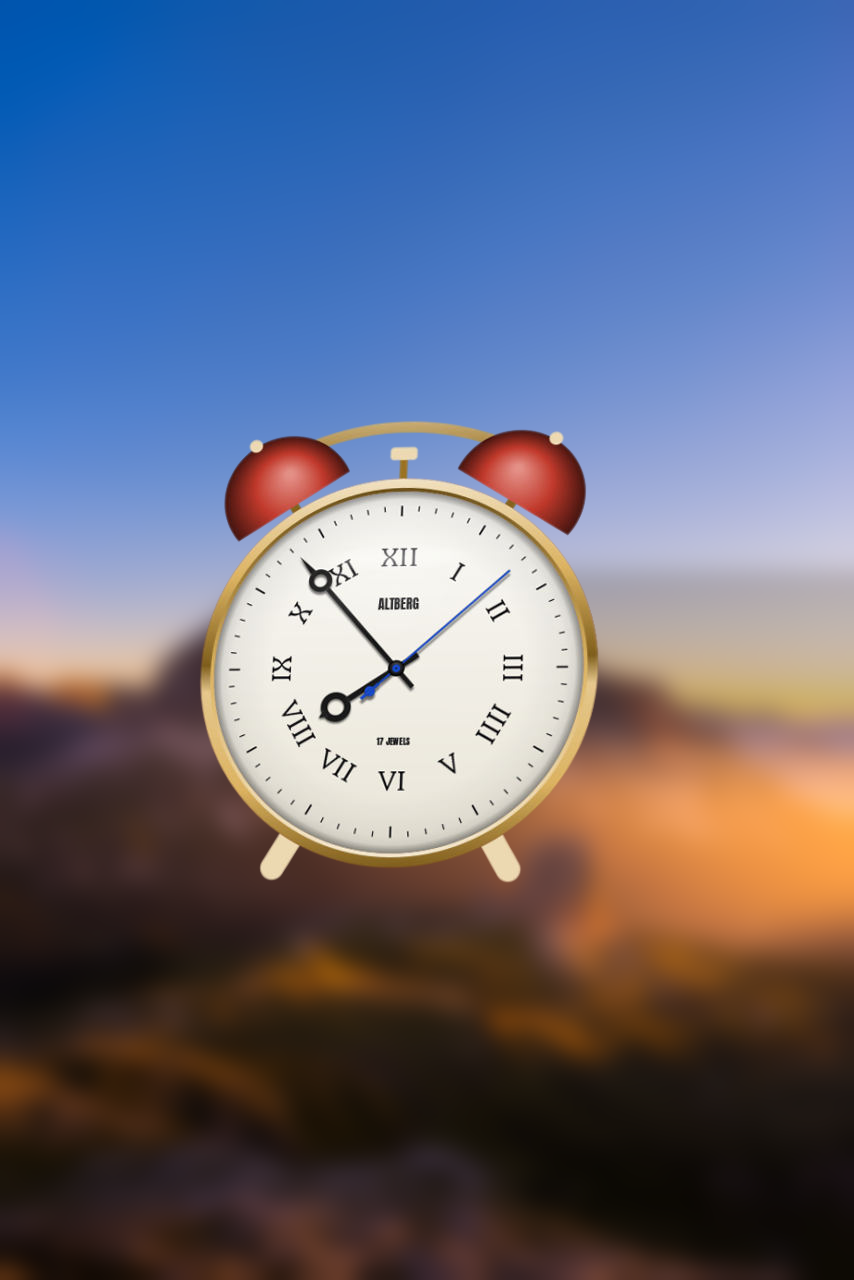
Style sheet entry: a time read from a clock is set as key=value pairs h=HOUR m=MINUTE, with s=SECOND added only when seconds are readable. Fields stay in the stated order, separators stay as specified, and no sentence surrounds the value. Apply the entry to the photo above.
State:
h=7 m=53 s=8
